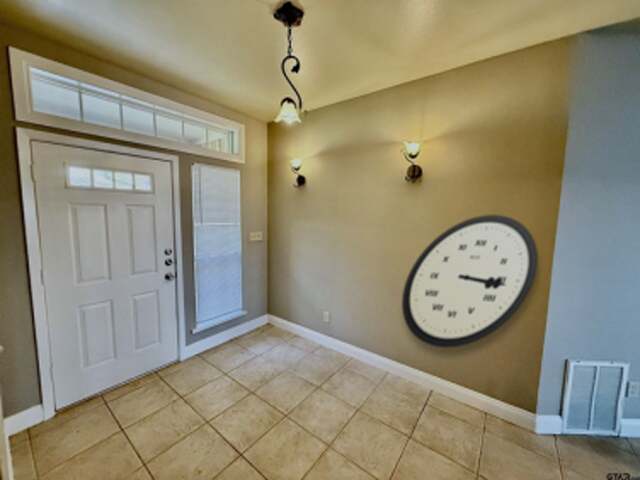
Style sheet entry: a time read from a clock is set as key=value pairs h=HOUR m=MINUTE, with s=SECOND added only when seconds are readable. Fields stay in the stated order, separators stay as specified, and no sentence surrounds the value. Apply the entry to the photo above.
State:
h=3 m=16
